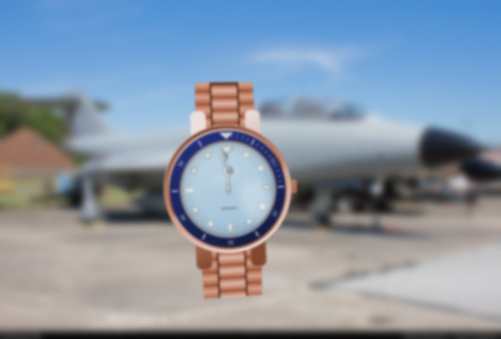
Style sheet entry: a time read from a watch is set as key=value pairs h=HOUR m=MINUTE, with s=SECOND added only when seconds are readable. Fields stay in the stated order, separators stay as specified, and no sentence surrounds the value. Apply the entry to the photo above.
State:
h=11 m=59
